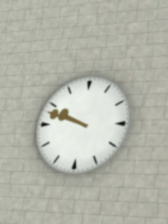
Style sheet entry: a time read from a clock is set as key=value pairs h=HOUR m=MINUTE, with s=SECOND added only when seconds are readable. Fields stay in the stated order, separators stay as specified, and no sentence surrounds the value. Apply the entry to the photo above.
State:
h=9 m=48
